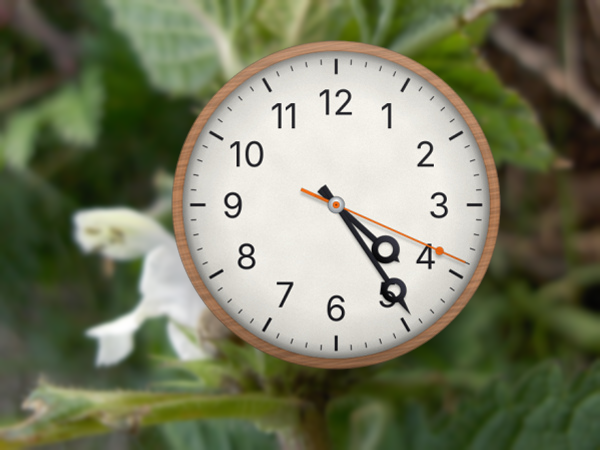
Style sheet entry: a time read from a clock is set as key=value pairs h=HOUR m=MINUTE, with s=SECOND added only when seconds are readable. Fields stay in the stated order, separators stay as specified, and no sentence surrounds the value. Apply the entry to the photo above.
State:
h=4 m=24 s=19
